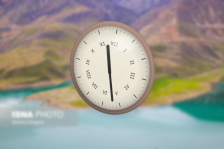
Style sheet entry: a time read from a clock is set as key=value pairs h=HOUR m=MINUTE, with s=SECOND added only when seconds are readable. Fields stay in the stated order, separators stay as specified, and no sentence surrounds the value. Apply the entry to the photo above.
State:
h=11 m=27
